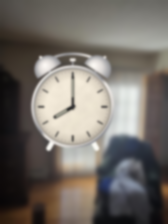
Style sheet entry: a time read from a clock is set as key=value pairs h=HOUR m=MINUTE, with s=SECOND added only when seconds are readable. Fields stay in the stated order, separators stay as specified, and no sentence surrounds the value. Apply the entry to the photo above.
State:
h=8 m=0
